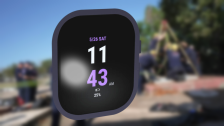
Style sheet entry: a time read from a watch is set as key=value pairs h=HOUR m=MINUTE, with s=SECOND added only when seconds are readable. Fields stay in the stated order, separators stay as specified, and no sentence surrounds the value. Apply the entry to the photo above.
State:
h=11 m=43
